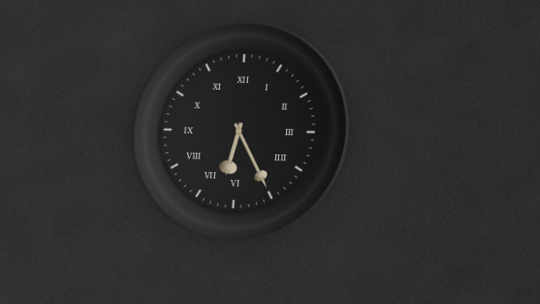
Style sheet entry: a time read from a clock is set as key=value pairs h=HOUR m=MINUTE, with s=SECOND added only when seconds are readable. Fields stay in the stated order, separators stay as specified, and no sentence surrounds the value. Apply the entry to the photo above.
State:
h=6 m=25
